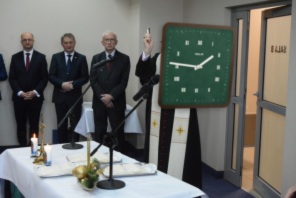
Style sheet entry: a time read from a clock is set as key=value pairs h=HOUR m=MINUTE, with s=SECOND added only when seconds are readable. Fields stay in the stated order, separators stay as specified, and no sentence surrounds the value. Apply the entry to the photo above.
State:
h=1 m=46
